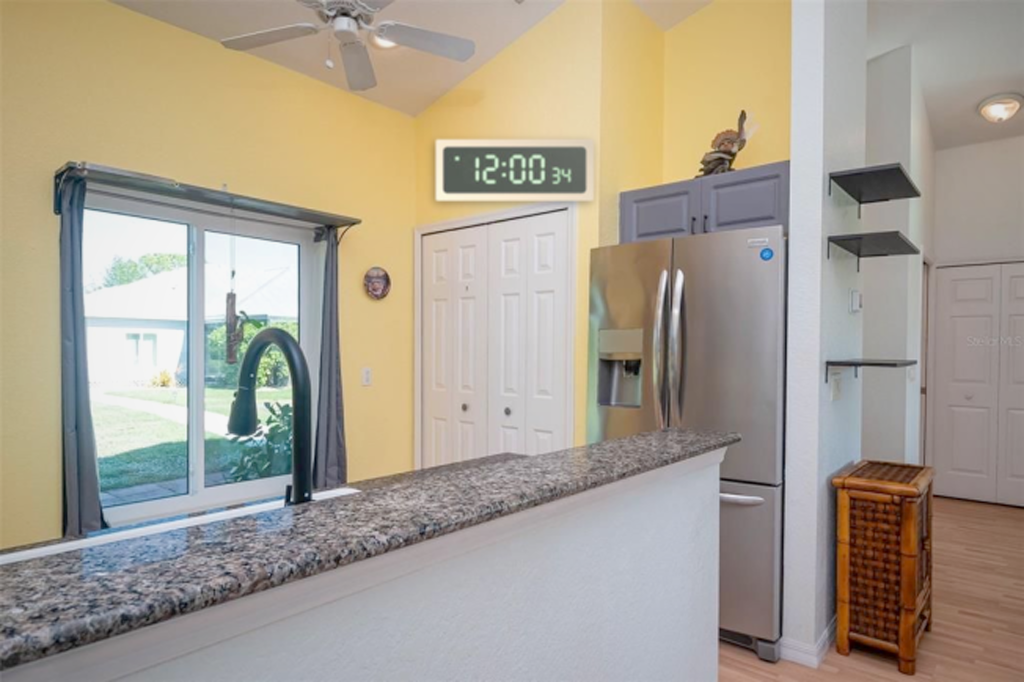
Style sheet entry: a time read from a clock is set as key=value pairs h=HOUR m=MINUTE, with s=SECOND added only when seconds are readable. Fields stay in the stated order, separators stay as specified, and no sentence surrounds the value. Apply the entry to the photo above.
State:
h=12 m=0 s=34
